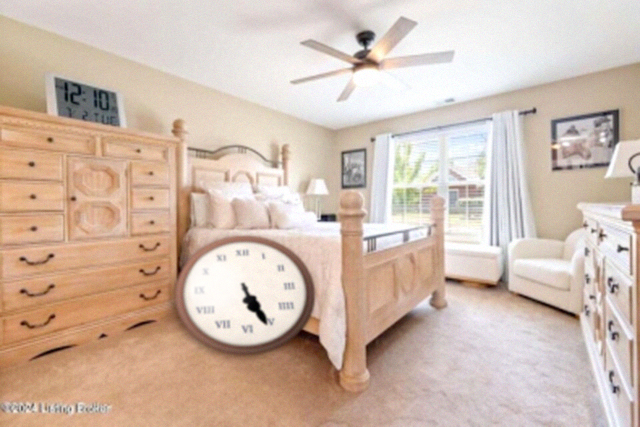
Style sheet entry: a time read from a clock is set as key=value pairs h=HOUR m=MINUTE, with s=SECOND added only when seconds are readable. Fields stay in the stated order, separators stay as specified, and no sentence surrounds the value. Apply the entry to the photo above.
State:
h=5 m=26
